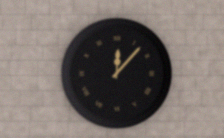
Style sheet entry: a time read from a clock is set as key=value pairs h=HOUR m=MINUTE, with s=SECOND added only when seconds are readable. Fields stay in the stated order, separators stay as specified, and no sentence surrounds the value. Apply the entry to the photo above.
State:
h=12 m=7
